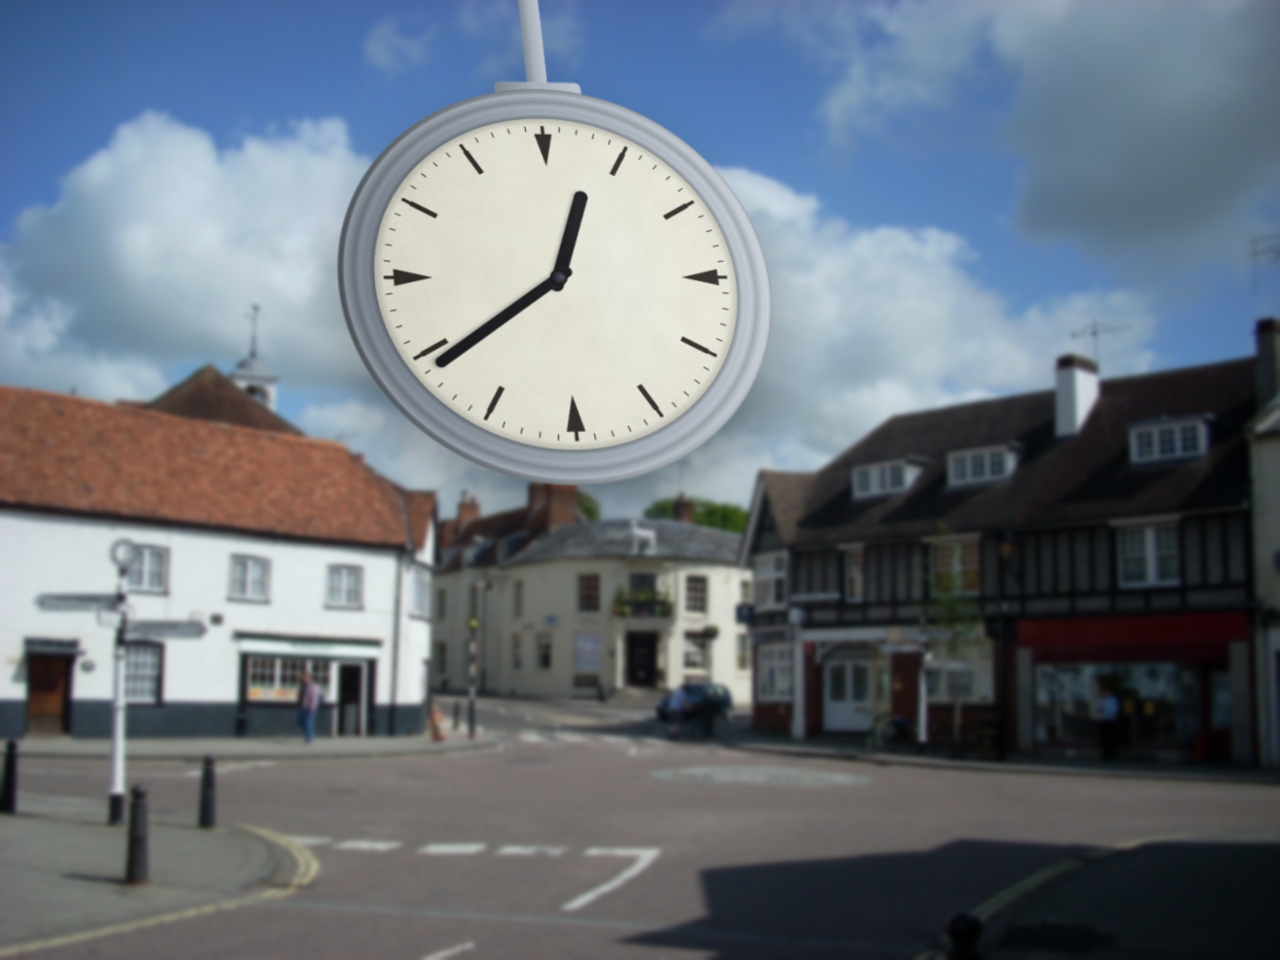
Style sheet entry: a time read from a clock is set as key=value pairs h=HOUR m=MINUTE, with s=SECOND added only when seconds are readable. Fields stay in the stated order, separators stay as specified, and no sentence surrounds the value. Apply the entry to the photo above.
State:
h=12 m=39
